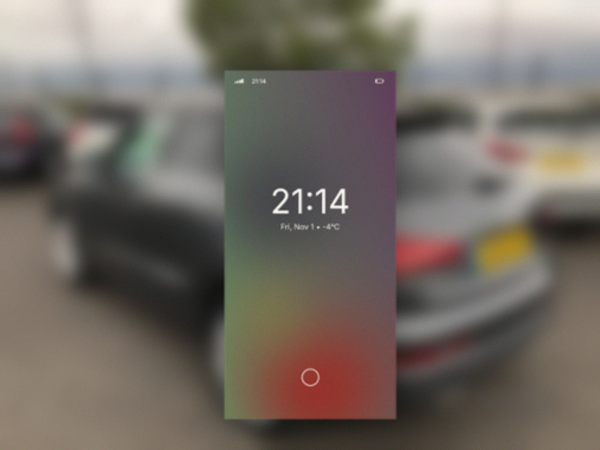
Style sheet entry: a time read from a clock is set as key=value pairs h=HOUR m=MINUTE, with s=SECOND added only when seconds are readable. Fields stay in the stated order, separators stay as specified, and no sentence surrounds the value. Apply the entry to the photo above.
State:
h=21 m=14
